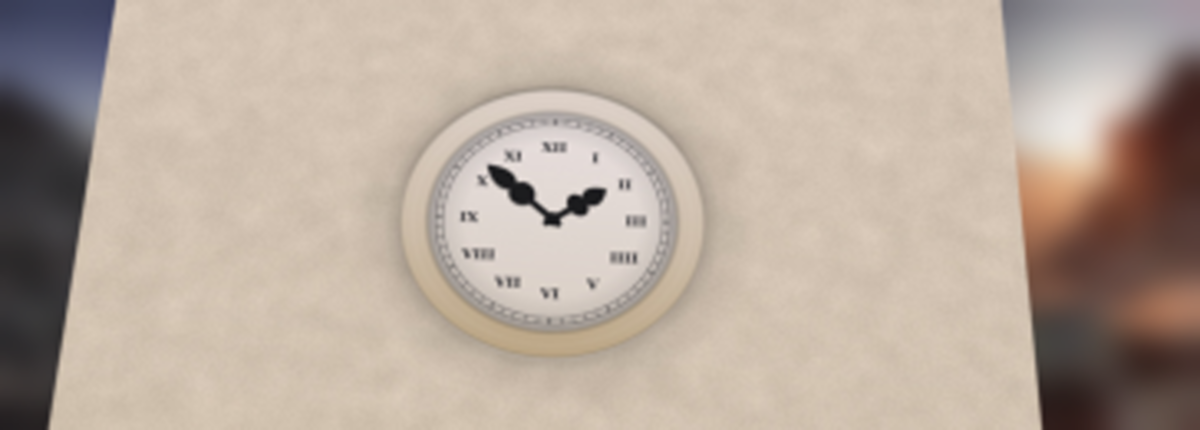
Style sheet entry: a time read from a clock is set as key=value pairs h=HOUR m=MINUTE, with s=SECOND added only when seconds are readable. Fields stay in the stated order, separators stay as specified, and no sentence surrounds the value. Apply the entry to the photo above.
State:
h=1 m=52
